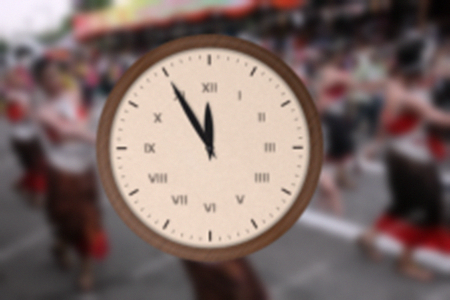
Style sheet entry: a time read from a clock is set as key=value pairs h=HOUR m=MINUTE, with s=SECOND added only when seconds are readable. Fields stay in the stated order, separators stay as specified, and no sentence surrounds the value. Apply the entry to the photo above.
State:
h=11 m=55
